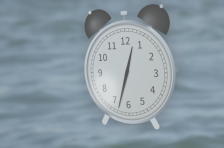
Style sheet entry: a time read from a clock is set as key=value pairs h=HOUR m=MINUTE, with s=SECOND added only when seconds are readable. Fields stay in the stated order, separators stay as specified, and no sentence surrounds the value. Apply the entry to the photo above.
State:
h=12 m=33
